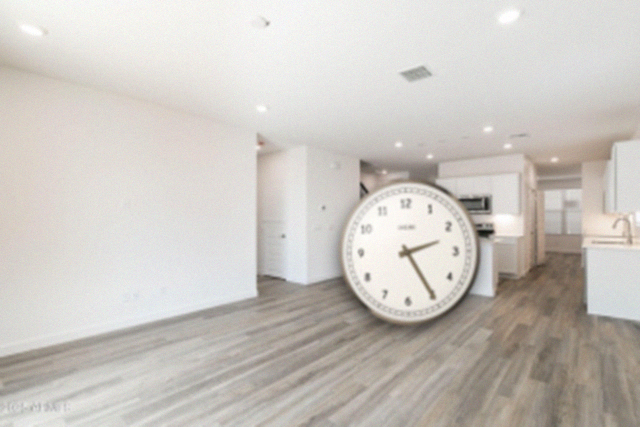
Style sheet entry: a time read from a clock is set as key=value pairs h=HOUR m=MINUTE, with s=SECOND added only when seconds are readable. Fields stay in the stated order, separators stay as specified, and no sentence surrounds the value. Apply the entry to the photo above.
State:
h=2 m=25
